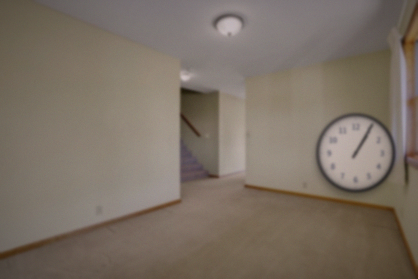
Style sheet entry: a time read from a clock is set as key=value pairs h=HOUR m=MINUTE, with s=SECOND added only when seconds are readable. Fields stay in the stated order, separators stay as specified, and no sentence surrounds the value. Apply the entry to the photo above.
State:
h=1 m=5
